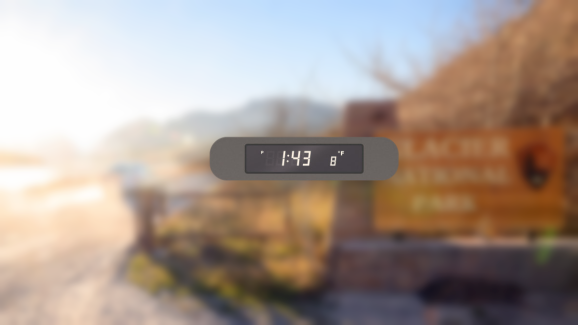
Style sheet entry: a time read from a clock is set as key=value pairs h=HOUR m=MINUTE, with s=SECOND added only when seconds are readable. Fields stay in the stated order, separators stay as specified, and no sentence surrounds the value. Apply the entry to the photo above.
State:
h=1 m=43
